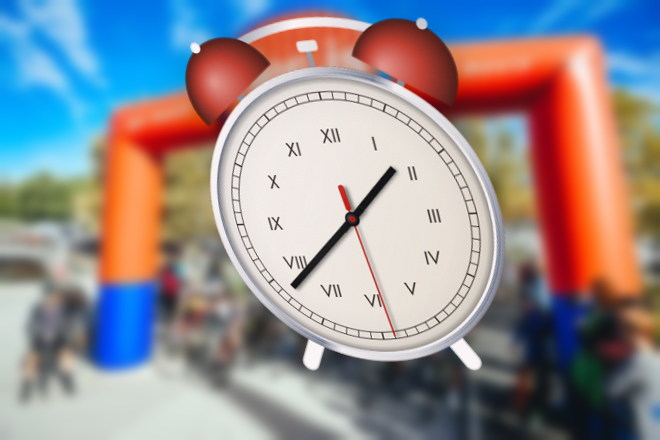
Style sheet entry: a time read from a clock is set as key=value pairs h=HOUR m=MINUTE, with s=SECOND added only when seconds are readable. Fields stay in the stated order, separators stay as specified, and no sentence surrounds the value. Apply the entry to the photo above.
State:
h=1 m=38 s=29
